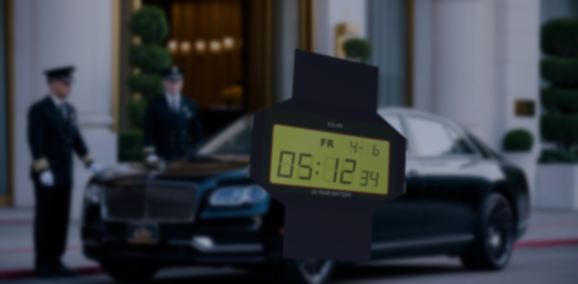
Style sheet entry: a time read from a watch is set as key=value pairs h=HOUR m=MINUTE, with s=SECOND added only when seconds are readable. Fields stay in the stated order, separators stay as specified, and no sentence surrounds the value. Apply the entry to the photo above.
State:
h=5 m=12 s=34
